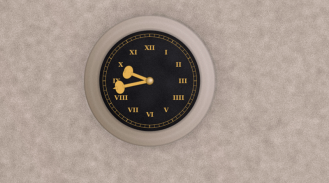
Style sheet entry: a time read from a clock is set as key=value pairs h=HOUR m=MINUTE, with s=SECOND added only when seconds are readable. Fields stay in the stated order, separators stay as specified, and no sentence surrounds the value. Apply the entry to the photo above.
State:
h=9 m=43
